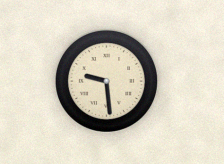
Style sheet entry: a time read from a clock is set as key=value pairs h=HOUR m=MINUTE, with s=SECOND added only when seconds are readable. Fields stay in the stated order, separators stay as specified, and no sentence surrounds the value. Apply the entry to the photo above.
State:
h=9 m=29
